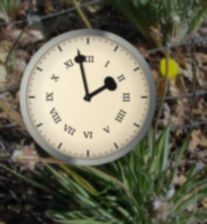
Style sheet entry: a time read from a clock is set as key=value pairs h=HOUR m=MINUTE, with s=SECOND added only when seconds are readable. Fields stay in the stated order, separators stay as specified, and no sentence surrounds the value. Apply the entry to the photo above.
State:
h=1 m=58
